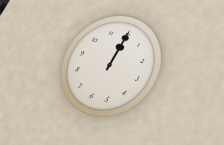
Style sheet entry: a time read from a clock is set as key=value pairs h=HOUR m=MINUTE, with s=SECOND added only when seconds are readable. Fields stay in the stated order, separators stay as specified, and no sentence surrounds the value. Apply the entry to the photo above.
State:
h=12 m=0
